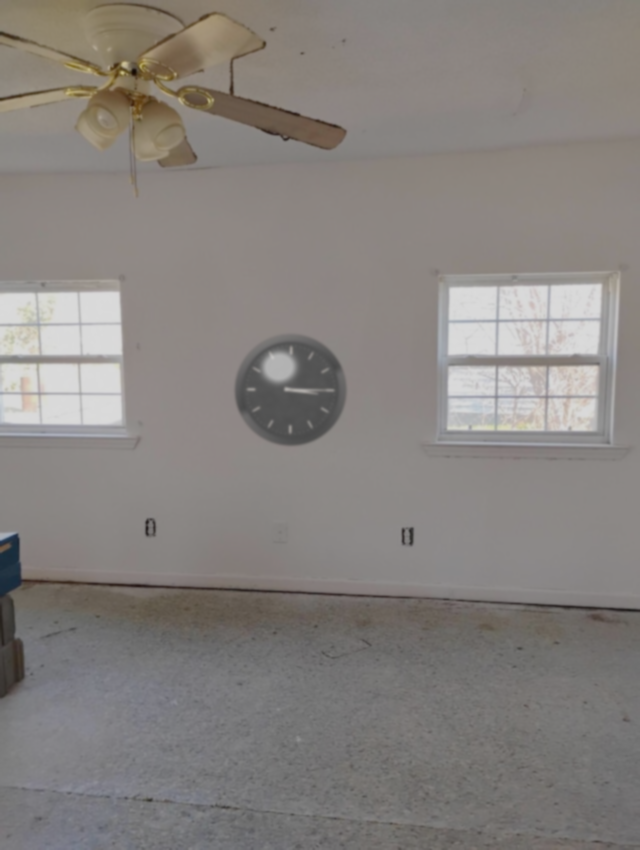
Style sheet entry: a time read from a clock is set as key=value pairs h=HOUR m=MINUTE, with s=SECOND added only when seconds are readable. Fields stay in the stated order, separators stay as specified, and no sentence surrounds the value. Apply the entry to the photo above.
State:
h=3 m=15
